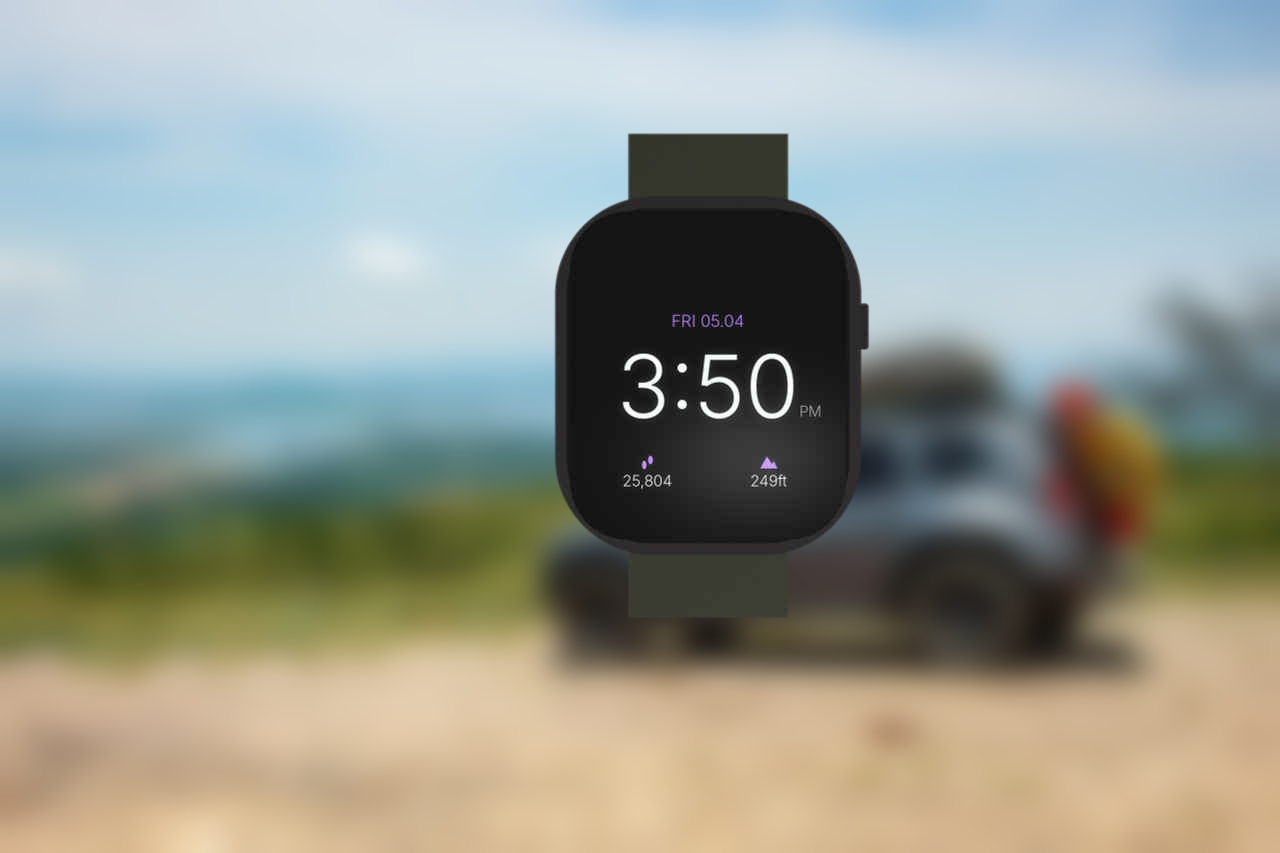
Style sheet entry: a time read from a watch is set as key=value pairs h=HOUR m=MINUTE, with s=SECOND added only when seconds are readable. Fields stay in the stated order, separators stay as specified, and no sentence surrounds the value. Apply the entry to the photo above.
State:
h=3 m=50
